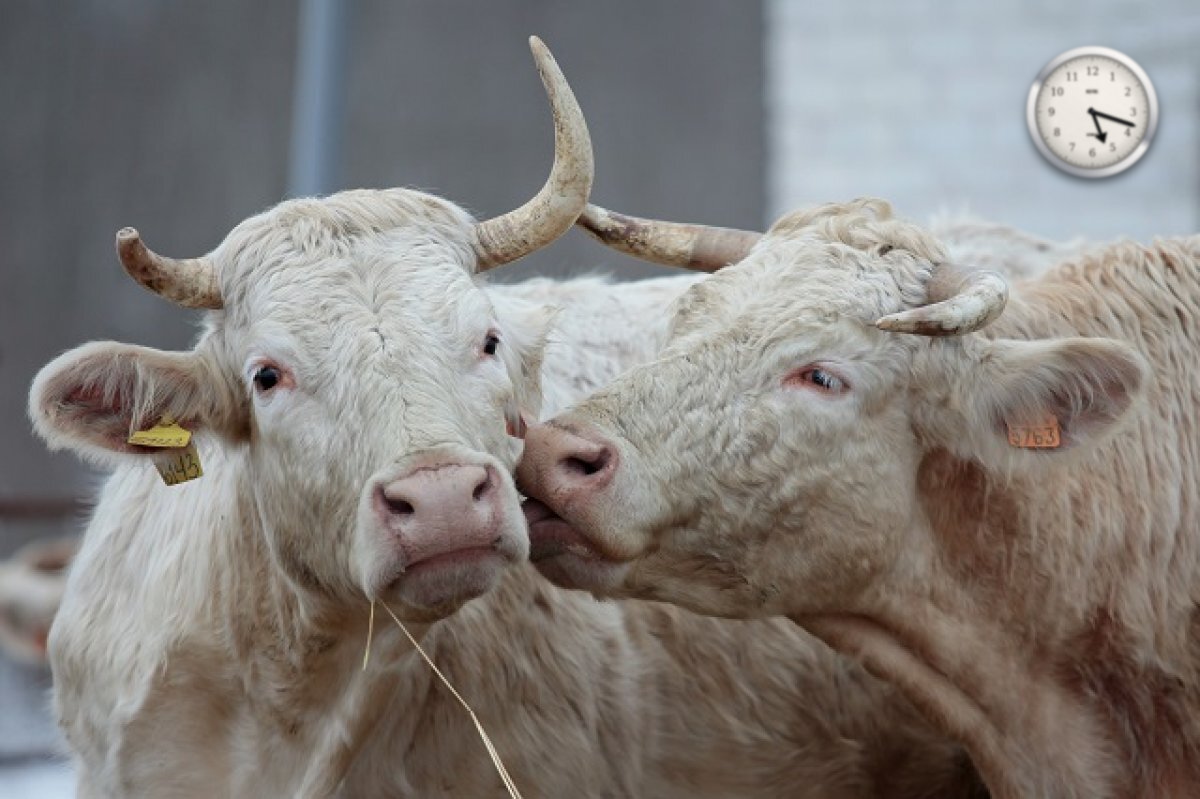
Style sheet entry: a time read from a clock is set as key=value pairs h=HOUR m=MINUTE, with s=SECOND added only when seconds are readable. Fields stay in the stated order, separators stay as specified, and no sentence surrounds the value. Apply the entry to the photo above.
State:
h=5 m=18
